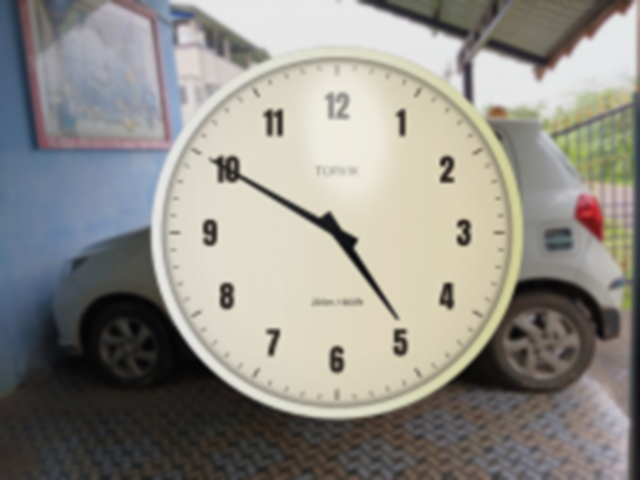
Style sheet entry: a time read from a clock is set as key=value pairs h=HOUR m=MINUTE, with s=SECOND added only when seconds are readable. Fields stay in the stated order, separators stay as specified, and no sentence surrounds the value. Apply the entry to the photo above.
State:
h=4 m=50
